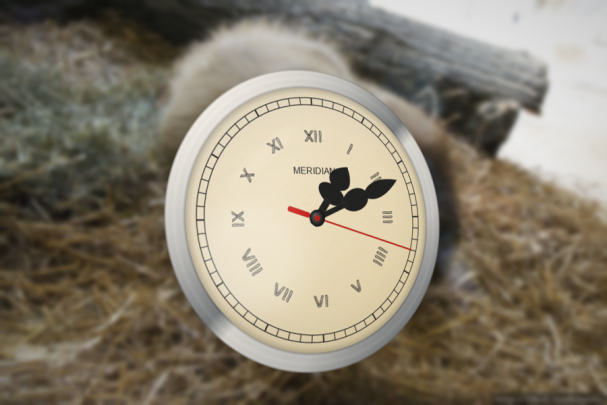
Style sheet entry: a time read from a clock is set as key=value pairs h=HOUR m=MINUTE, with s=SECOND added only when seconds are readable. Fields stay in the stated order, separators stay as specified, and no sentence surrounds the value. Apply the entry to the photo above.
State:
h=1 m=11 s=18
